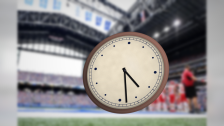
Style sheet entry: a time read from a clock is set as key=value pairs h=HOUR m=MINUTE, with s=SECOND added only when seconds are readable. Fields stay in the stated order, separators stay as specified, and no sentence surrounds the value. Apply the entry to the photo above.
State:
h=4 m=28
